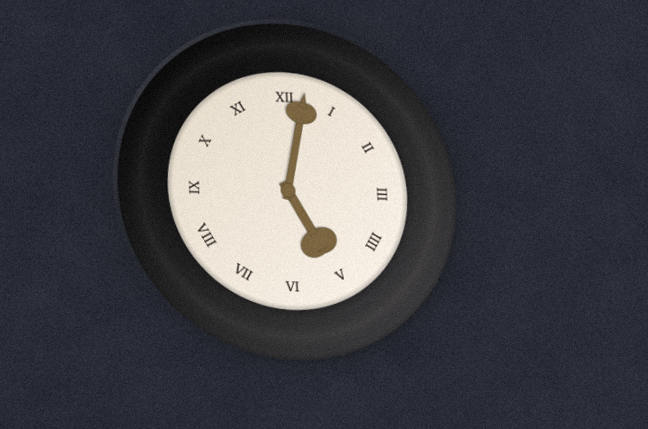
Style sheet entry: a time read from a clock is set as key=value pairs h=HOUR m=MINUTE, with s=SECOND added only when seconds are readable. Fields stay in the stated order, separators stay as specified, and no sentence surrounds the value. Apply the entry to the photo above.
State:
h=5 m=2
